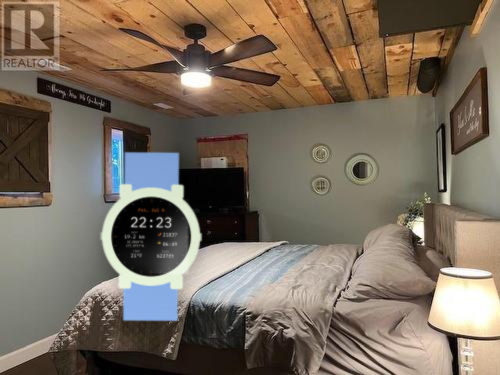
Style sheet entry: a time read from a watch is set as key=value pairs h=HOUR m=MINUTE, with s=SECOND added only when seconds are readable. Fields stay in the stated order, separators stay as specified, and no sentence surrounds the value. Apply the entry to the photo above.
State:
h=22 m=23
